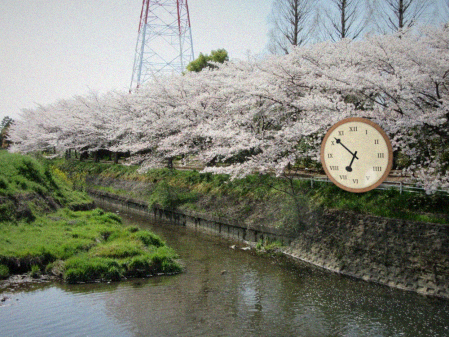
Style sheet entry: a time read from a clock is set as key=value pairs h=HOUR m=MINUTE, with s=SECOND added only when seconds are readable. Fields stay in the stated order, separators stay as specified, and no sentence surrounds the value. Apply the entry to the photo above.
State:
h=6 m=52
